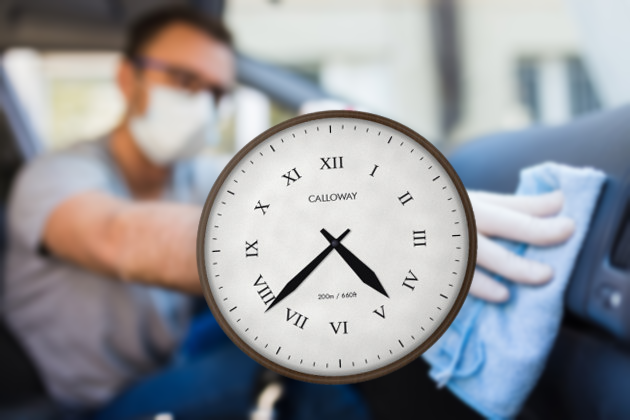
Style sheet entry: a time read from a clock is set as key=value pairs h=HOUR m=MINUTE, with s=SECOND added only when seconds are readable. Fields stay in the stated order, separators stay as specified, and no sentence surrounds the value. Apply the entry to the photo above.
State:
h=4 m=38
